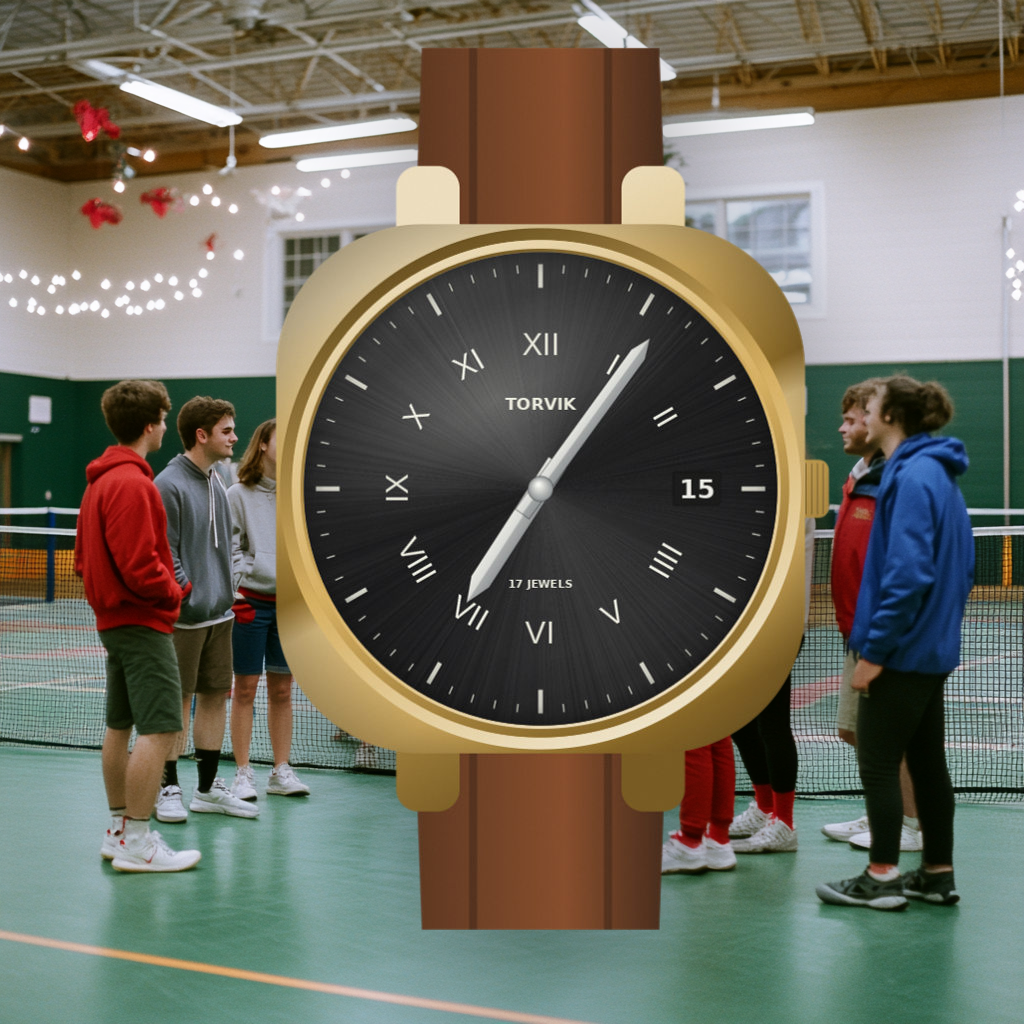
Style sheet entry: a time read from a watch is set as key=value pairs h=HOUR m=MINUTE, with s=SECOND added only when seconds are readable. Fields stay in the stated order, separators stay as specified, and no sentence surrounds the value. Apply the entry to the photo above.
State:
h=7 m=6
